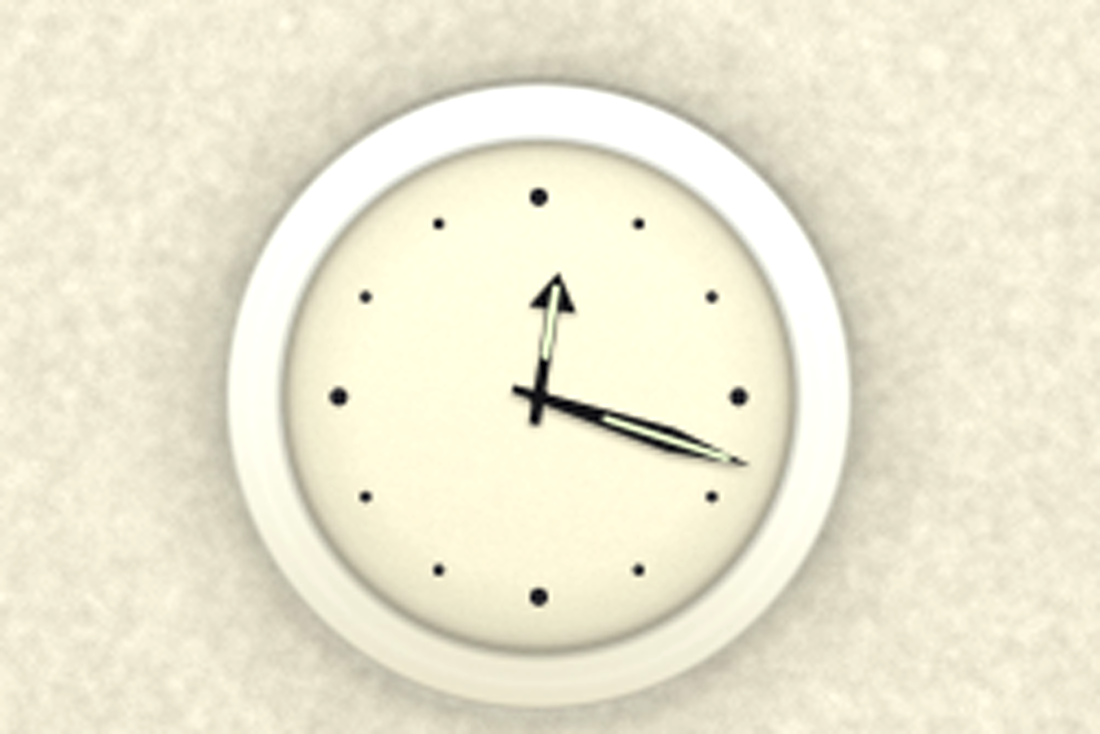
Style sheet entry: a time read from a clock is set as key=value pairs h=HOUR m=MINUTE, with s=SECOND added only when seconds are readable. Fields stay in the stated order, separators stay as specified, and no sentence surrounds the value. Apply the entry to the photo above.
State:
h=12 m=18
